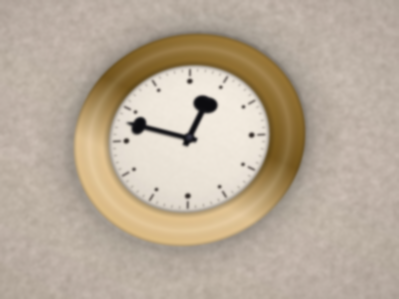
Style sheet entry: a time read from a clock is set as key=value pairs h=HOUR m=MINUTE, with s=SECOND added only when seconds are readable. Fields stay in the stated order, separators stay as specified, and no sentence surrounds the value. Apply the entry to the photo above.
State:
h=12 m=48
